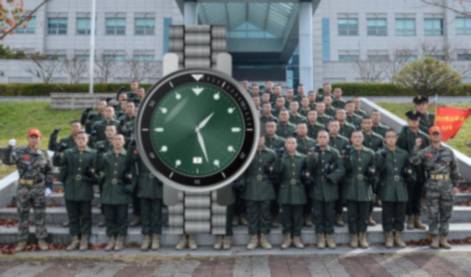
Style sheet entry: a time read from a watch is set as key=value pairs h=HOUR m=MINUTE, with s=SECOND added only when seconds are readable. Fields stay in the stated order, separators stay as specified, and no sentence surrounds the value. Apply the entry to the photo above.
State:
h=1 m=27
